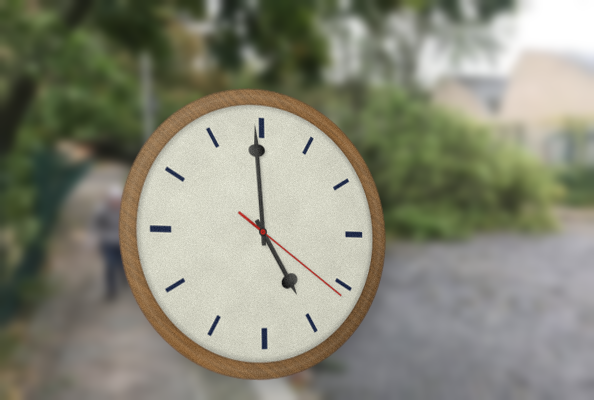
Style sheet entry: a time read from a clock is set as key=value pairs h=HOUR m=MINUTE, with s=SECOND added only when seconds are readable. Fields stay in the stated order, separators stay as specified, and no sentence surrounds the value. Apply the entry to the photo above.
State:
h=4 m=59 s=21
